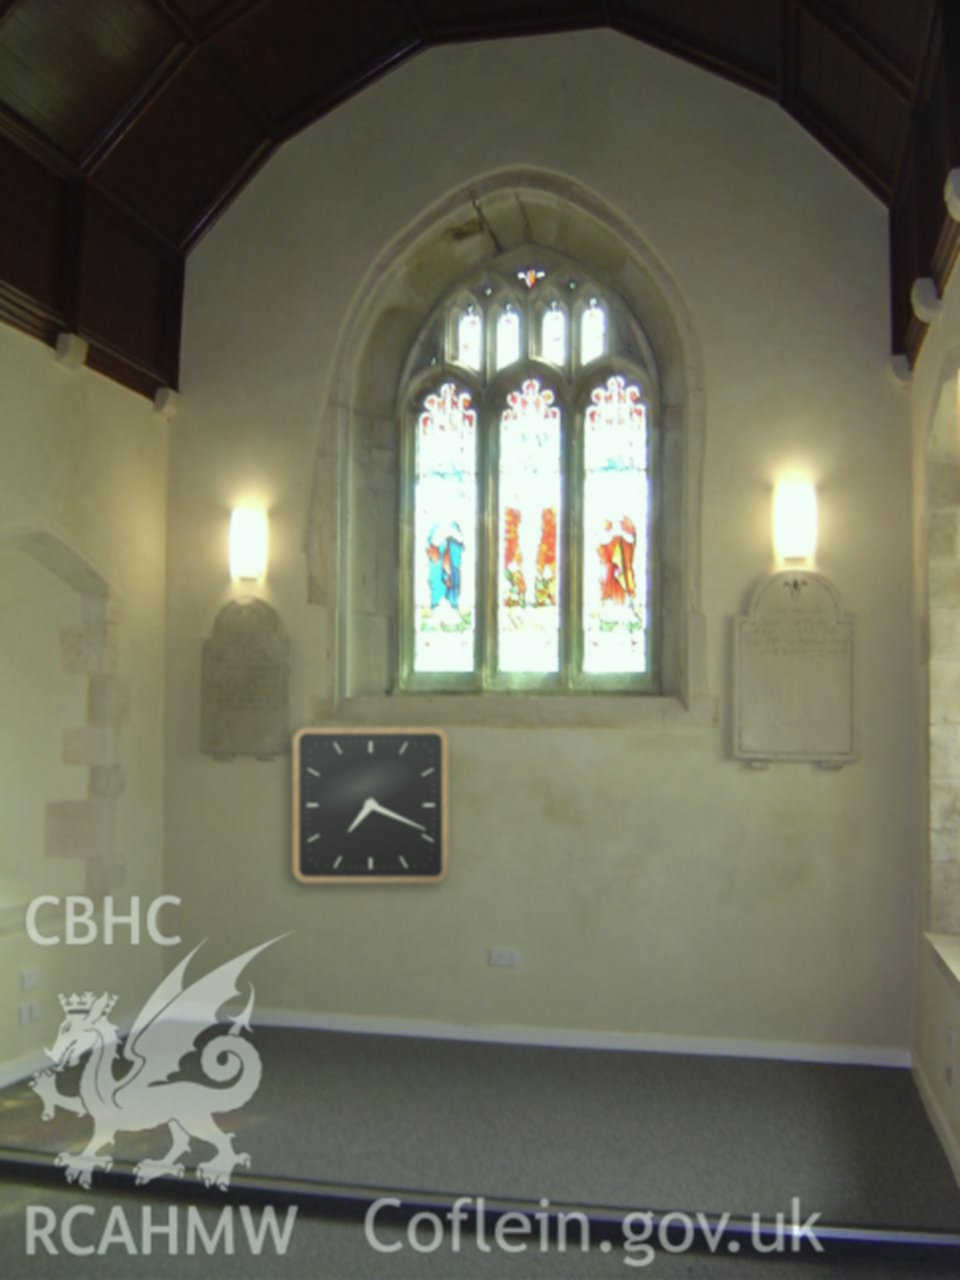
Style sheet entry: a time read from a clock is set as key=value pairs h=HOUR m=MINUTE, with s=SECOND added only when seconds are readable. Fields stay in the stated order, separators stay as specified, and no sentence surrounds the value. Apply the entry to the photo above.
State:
h=7 m=19
